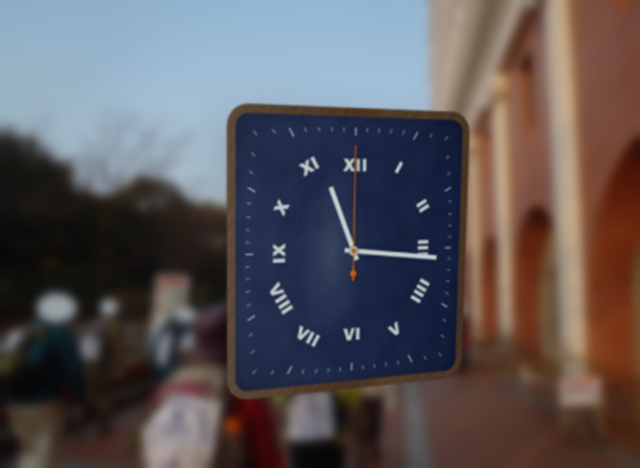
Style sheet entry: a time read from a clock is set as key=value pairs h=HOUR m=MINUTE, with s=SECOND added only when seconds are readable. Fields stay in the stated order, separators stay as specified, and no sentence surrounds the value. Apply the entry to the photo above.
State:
h=11 m=16 s=0
